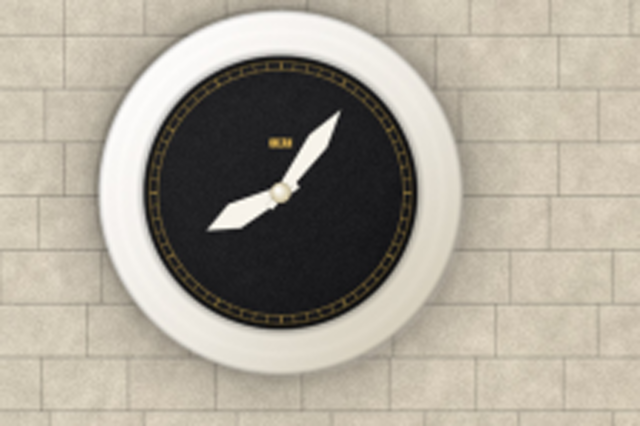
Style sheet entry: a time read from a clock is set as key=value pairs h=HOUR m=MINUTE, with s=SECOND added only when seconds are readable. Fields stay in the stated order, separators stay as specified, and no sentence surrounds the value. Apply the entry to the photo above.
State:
h=8 m=6
